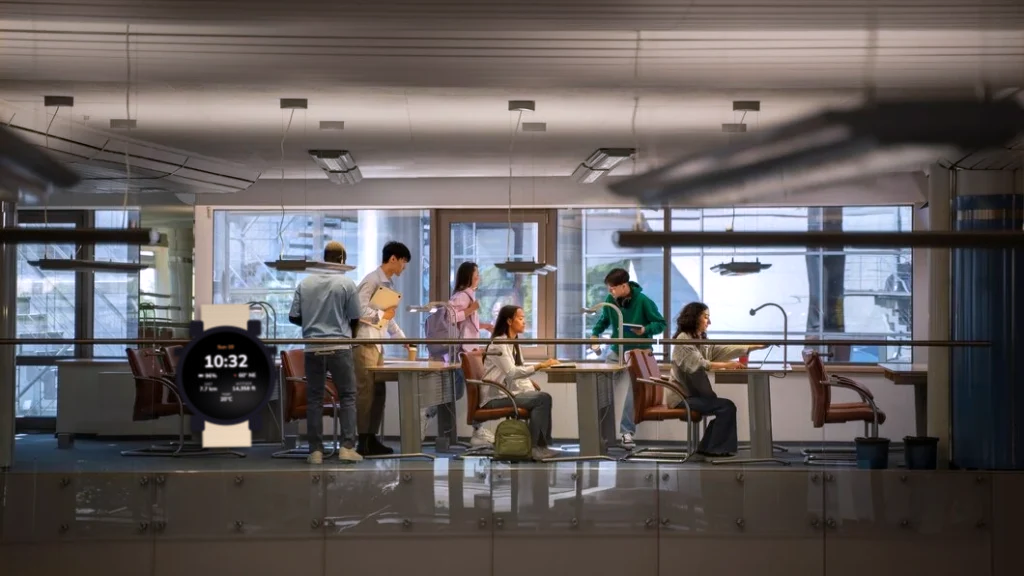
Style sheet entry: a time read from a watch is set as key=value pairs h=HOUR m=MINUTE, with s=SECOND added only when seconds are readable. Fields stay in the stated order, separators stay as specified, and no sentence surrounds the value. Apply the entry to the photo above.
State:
h=10 m=32
